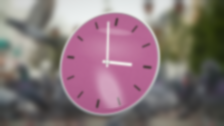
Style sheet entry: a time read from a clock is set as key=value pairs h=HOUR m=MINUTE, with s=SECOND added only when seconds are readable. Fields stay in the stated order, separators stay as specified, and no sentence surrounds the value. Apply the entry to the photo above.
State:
h=2 m=58
